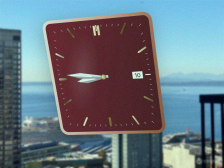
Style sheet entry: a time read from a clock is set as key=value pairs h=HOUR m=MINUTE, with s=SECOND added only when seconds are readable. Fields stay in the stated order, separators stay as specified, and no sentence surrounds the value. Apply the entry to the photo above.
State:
h=8 m=46
